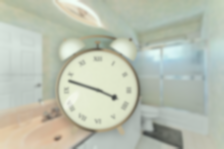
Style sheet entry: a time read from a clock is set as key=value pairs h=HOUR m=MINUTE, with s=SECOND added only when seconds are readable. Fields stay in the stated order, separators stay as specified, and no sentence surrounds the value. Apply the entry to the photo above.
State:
h=3 m=48
